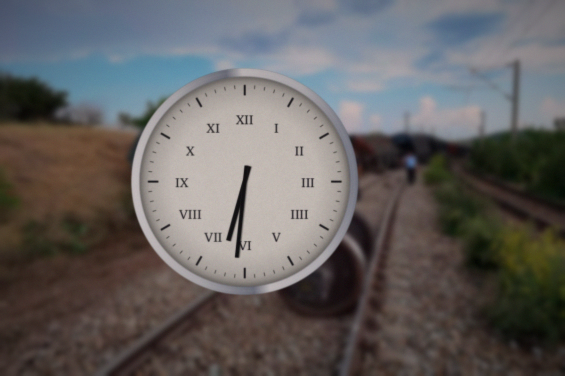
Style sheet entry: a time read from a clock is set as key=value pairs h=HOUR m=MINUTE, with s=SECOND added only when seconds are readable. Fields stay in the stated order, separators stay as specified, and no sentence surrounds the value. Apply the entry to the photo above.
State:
h=6 m=31
